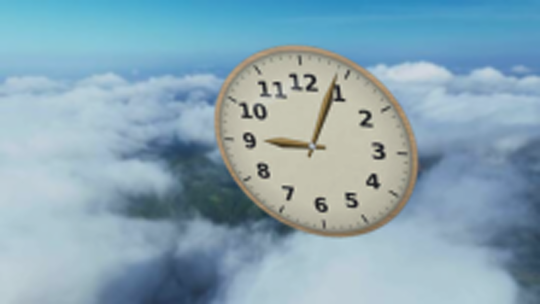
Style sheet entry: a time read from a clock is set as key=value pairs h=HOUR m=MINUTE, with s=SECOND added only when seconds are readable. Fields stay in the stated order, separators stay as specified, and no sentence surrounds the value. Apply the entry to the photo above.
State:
h=9 m=4
